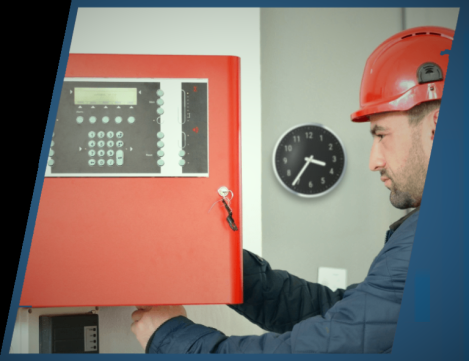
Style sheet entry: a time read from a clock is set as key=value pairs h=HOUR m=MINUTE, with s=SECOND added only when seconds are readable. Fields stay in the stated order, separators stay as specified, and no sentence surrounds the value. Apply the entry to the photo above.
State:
h=3 m=36
